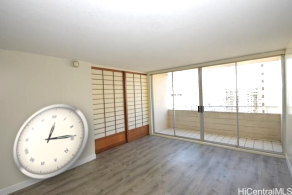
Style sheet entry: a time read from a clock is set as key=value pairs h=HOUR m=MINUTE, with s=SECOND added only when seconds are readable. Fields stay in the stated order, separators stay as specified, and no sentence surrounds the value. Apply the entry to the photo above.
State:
h=12 m=14
